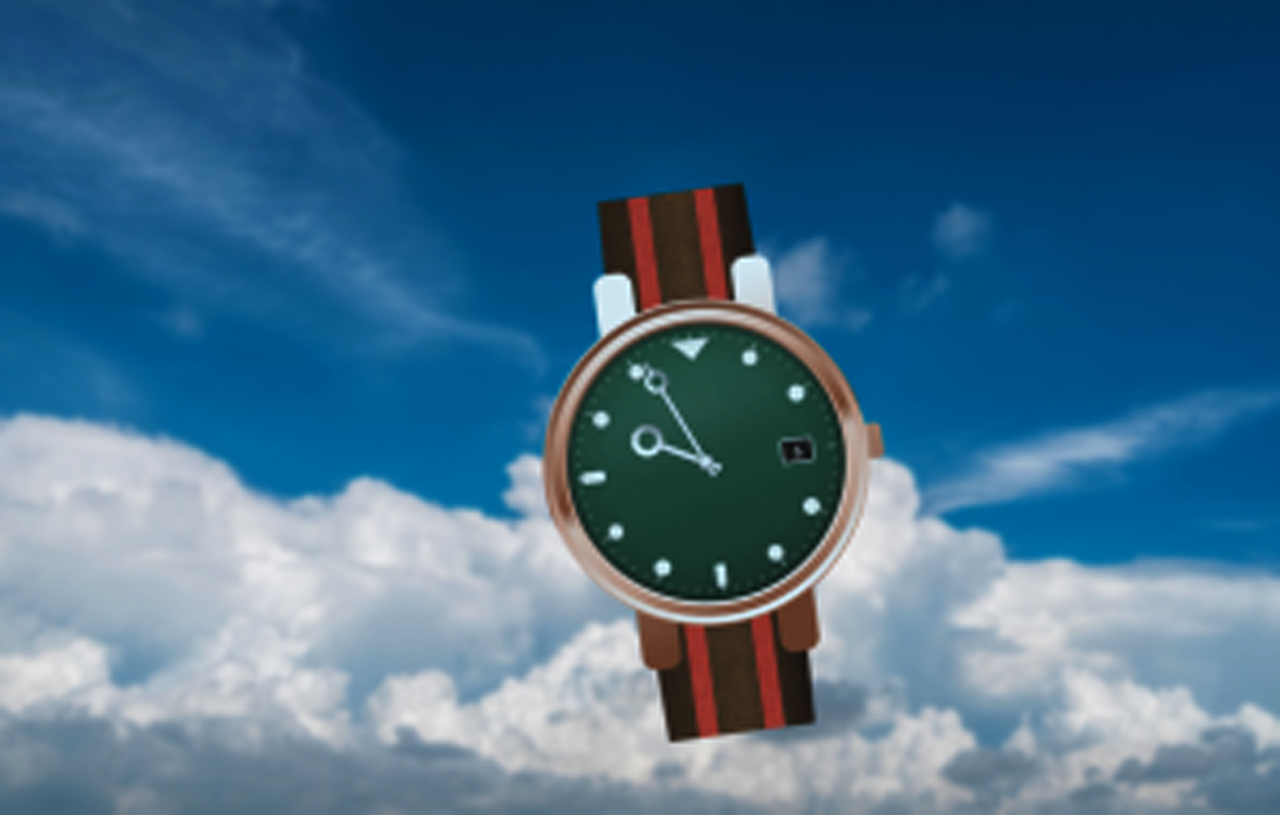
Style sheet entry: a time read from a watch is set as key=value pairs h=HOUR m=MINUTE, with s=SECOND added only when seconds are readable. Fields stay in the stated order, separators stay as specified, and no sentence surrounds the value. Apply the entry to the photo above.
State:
h=9 m=56
